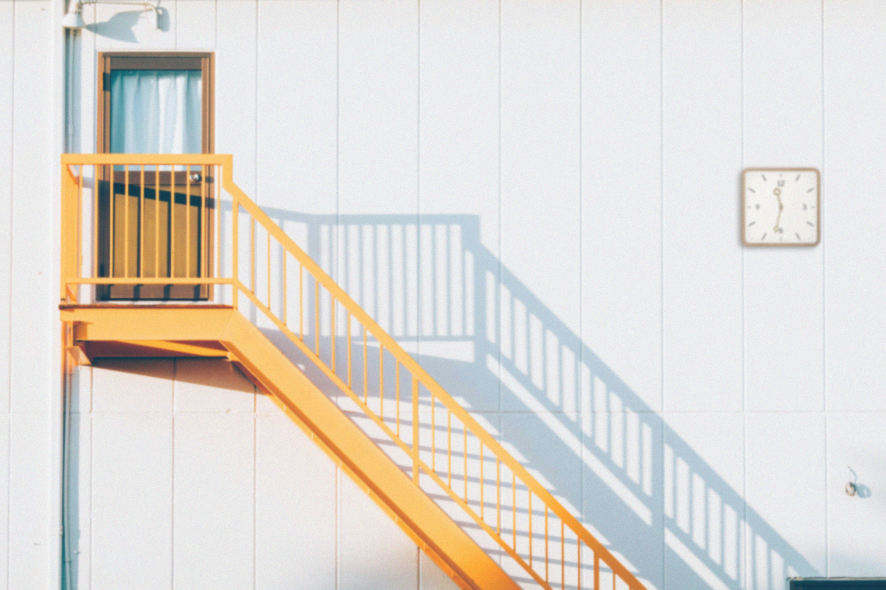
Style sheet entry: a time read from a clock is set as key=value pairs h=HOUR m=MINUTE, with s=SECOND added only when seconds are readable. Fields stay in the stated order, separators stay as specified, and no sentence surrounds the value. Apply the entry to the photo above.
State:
h=11 m=32
